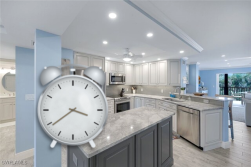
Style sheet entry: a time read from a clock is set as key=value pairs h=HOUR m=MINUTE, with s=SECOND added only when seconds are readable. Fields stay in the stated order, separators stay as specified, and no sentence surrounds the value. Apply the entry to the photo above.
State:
h=3 m=39
